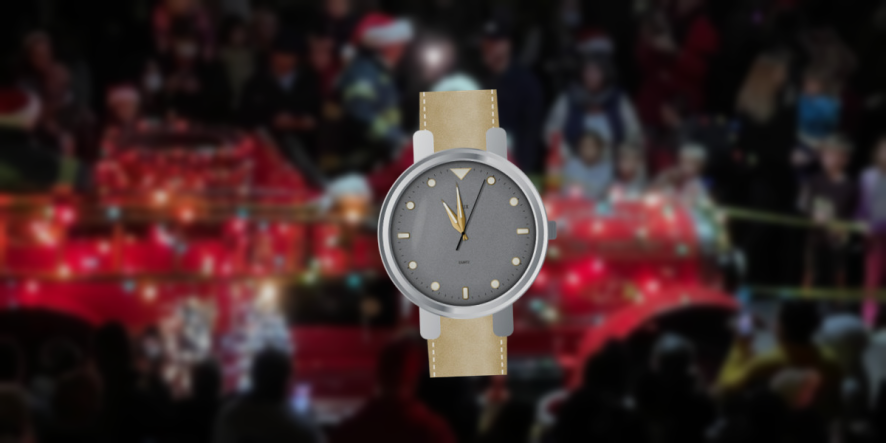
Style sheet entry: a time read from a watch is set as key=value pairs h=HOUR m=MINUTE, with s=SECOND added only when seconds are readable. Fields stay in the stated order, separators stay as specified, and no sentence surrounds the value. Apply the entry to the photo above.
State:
h=10 m=59 s=4
